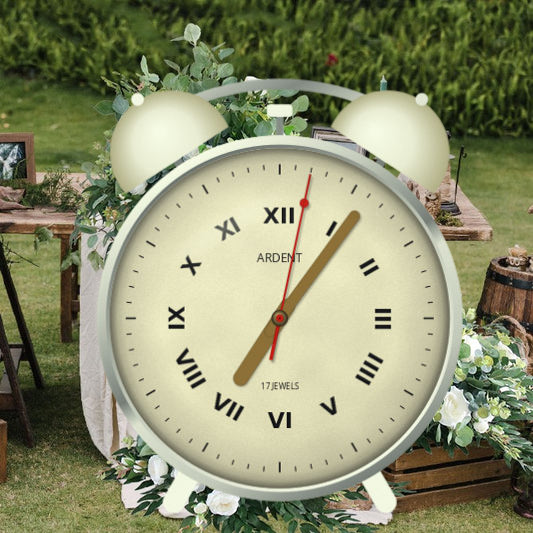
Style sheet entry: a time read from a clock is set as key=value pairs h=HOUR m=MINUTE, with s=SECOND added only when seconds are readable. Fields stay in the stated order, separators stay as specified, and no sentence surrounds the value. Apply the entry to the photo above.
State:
h=7 m=6 s=2
